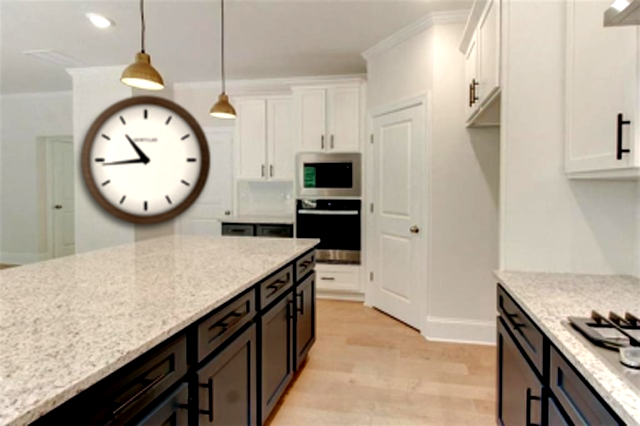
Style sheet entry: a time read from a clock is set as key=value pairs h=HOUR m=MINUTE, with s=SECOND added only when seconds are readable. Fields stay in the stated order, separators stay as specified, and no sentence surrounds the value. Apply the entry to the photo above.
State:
h=10 m=44
